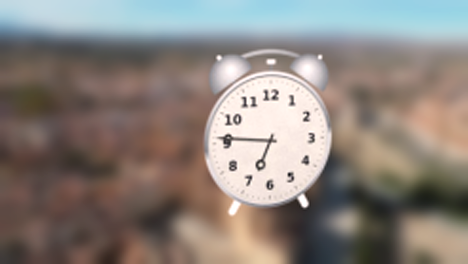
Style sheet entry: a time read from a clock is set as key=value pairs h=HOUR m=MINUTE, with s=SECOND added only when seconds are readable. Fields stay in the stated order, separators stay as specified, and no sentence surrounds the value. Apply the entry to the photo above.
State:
h=6 m=46
